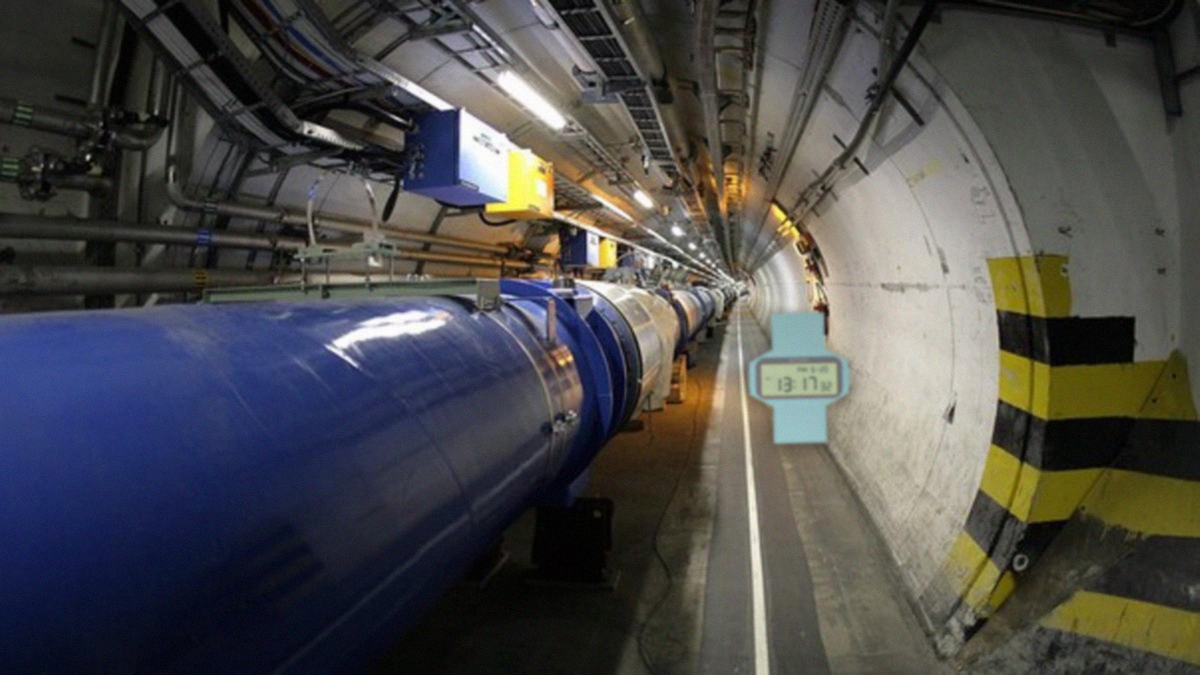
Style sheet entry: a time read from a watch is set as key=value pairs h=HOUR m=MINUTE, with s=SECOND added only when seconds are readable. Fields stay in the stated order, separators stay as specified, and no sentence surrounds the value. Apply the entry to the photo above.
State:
h=13 m=17
